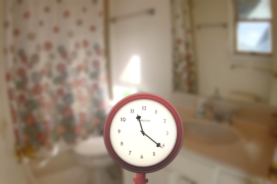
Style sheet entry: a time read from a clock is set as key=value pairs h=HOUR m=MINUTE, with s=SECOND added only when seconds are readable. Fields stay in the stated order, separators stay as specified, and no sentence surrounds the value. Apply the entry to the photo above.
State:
h=11 m=21
